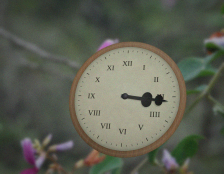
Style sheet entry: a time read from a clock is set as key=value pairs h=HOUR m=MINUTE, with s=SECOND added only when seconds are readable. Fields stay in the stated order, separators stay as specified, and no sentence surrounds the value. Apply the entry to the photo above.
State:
h=3 m=16
